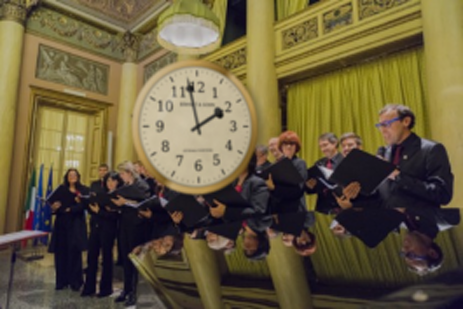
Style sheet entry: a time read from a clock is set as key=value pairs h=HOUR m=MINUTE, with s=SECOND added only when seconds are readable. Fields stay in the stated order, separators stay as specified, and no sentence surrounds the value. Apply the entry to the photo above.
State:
h=1 m=58
